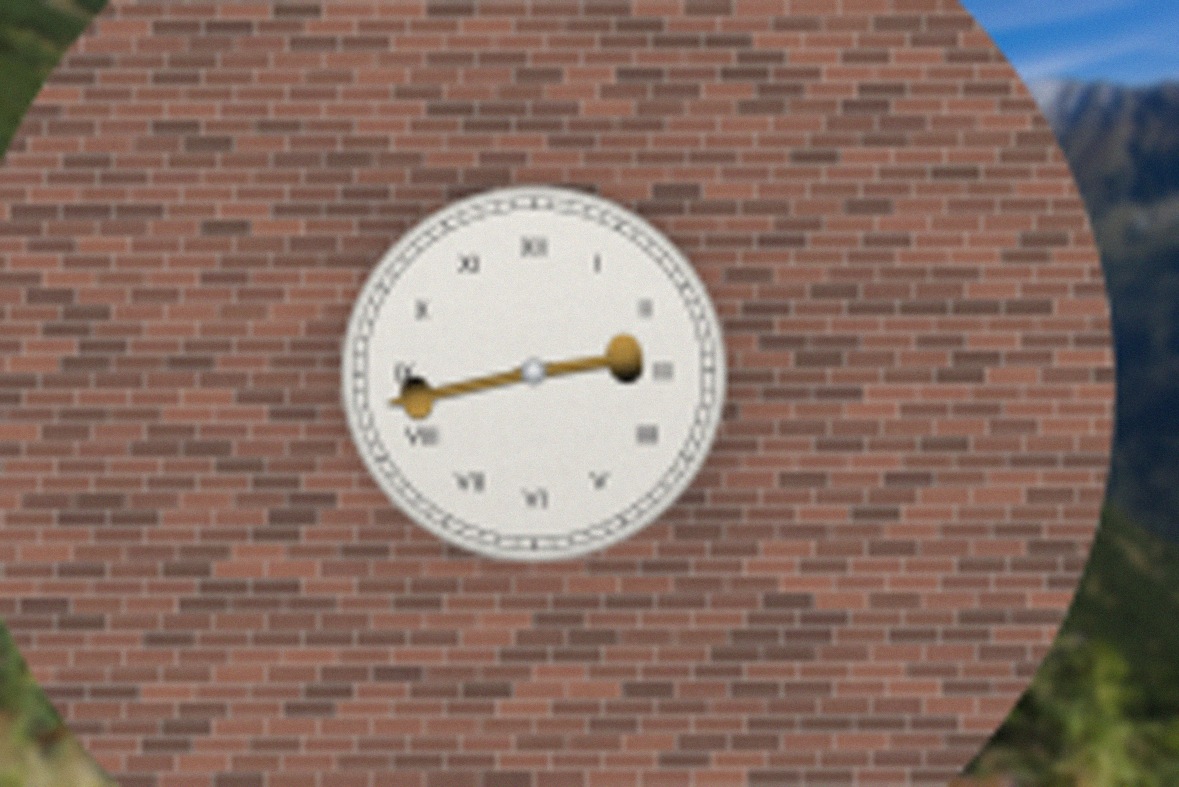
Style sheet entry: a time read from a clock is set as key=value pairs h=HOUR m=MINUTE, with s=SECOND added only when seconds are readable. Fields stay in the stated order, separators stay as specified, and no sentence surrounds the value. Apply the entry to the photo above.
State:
h=2 m=43
